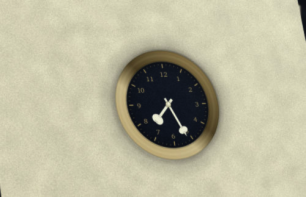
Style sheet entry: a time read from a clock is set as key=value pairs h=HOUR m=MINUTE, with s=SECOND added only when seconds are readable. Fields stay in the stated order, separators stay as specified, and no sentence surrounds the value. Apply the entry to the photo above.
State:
h=7 m=26
